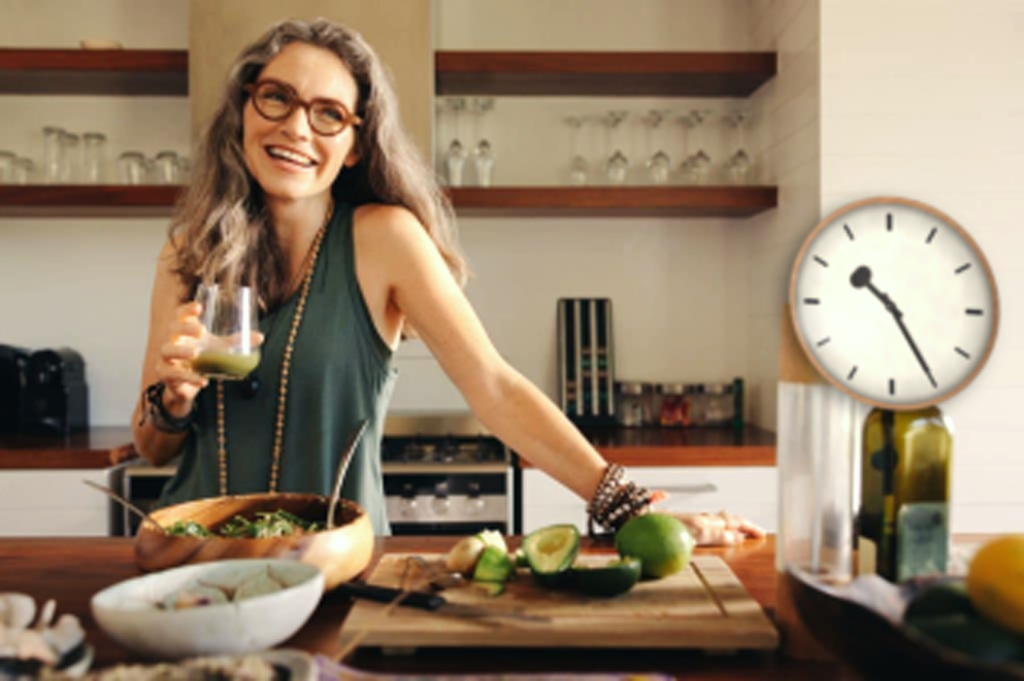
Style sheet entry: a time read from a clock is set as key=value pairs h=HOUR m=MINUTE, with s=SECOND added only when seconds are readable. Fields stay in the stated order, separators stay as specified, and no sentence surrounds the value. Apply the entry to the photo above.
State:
h=10 m=25
